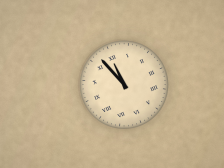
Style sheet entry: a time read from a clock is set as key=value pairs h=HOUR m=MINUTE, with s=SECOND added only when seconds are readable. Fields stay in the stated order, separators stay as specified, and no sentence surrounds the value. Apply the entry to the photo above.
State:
h=11 m=57
